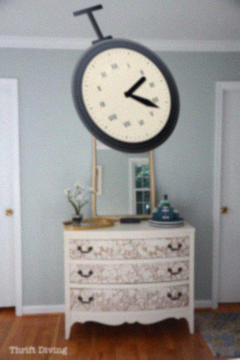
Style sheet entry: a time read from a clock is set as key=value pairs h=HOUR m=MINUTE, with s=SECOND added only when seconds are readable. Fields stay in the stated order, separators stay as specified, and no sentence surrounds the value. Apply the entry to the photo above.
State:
h=2 m=22
